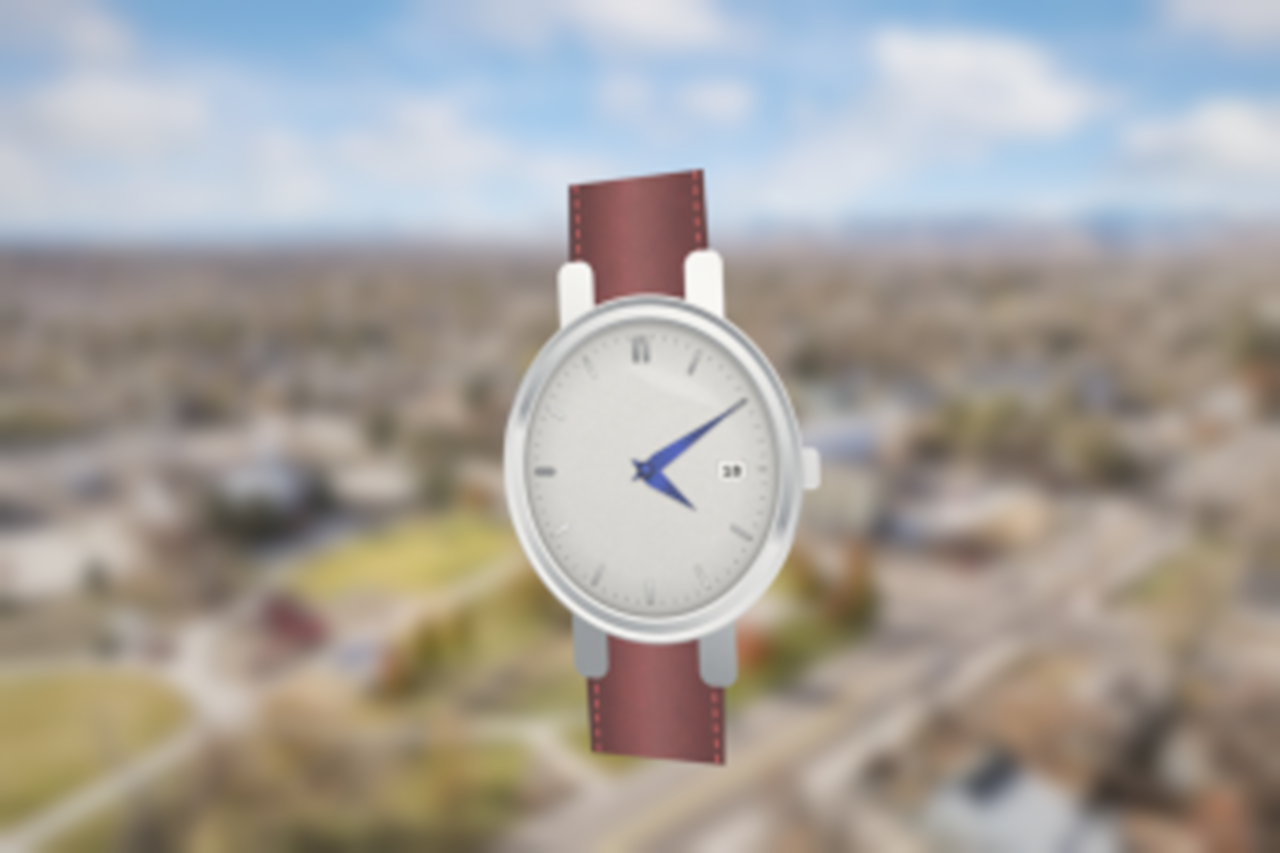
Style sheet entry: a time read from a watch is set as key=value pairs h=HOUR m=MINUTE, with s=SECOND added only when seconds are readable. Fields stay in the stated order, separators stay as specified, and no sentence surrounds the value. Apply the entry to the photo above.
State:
h=4 m=10
